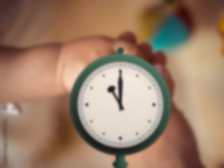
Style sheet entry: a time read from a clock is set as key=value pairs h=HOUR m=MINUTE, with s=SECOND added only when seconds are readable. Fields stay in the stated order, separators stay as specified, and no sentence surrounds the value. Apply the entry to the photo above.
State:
h=11 m=0
